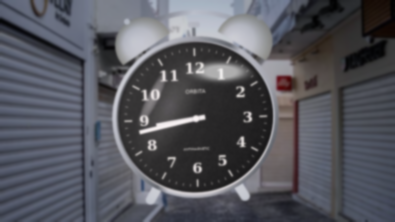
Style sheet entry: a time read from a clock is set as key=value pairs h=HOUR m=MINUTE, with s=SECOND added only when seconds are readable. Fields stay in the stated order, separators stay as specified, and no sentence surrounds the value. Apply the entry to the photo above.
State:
h=8 m=43
